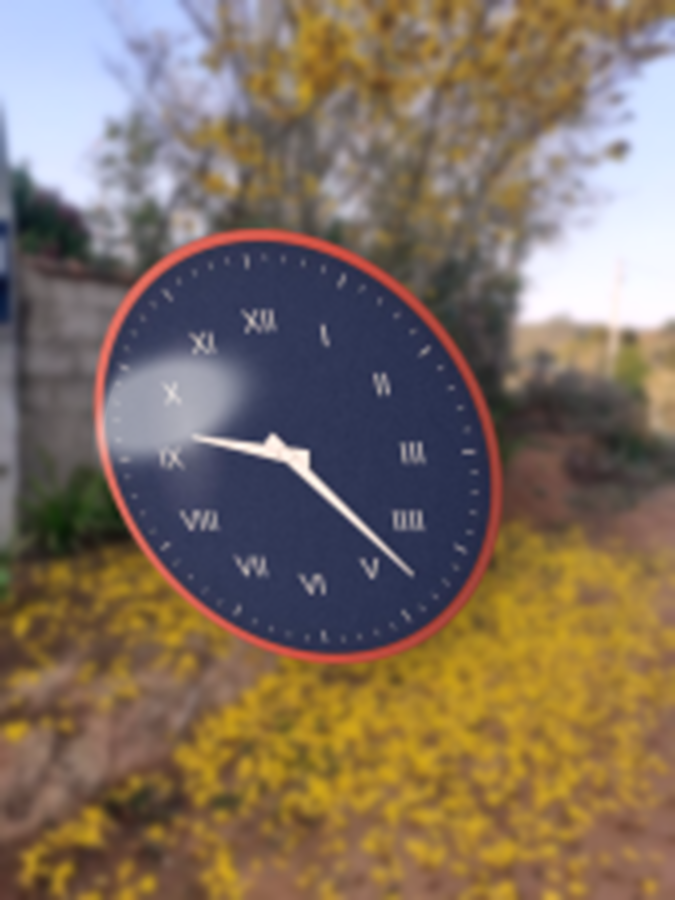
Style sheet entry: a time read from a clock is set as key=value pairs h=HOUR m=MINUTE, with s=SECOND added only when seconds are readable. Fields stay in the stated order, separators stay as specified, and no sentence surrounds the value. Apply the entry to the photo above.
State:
h=9 m=23
